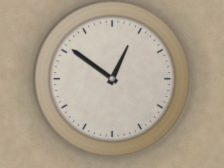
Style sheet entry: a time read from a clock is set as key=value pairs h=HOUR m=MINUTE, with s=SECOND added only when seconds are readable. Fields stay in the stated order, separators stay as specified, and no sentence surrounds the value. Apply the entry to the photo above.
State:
h=12 m=51
